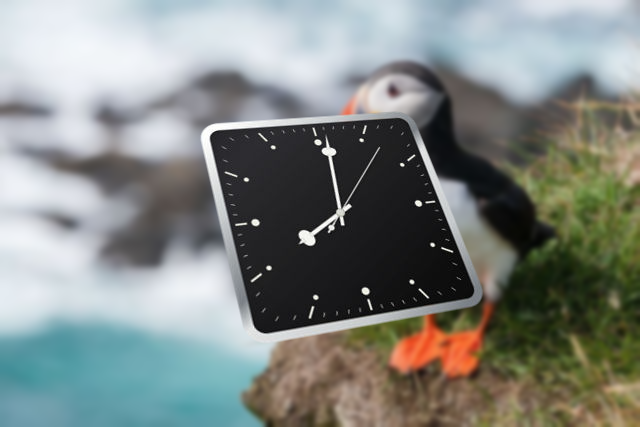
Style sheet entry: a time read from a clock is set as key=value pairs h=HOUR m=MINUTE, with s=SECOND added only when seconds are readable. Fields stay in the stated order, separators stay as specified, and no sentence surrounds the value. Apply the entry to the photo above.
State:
h=8 m=1 s=7
